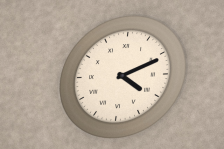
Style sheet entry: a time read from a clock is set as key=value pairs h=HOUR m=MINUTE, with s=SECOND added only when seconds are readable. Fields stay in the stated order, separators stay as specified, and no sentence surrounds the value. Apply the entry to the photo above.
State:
h=4 m=11
